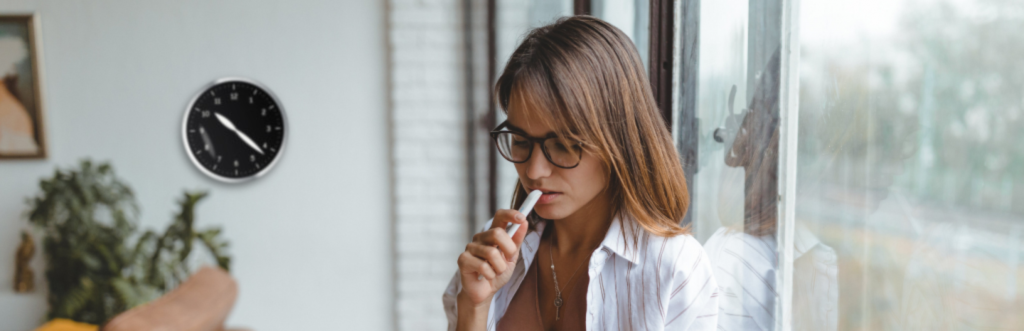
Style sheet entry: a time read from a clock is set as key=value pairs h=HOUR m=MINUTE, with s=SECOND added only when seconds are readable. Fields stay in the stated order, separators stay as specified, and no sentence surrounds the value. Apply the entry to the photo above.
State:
h=10 m=22
